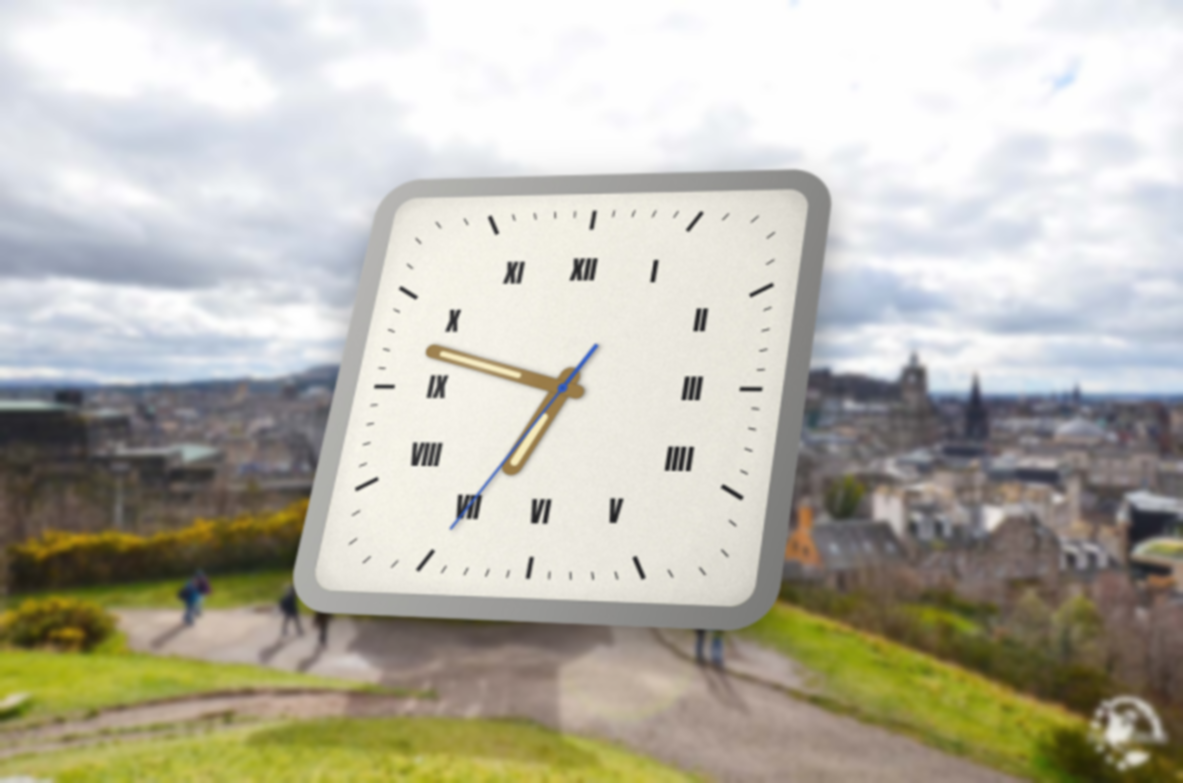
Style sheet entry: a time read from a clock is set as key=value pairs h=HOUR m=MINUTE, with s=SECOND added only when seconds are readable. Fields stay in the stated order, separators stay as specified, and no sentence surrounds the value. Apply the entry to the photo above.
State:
h=6 m=47 s=35
